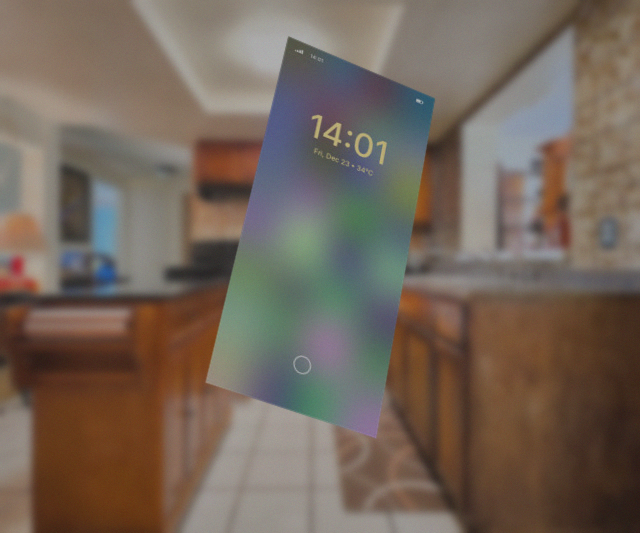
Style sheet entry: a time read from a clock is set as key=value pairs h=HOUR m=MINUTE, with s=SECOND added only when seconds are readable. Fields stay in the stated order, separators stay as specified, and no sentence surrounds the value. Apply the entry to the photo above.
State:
h=14 m=1
